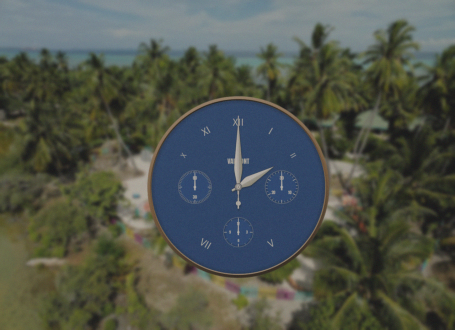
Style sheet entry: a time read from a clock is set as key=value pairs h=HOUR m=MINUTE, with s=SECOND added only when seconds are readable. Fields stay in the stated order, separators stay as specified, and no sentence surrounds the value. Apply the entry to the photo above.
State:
h=2 m=0
